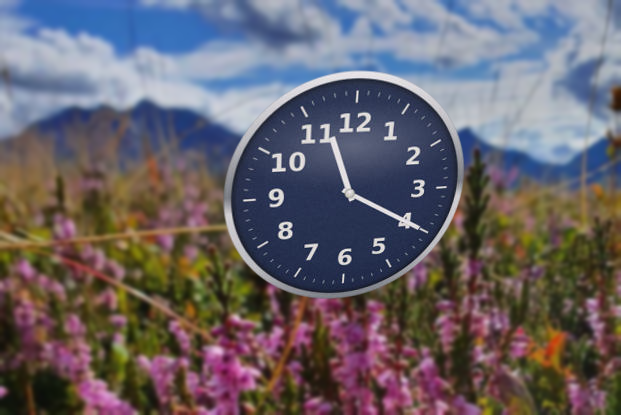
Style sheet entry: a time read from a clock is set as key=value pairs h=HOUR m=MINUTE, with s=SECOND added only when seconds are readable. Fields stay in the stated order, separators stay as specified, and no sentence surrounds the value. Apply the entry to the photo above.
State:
h=11 m=20
